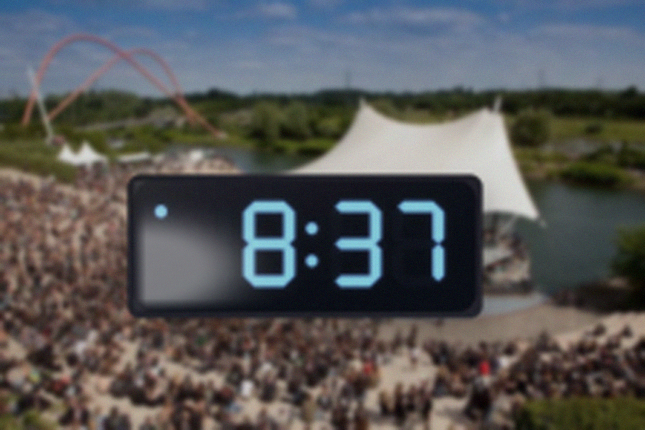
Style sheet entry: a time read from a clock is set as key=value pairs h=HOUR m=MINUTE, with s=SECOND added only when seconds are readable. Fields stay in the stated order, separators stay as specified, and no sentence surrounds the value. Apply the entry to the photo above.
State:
h=8 m=37
